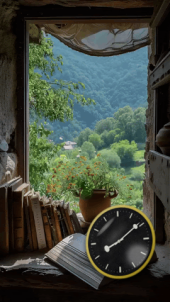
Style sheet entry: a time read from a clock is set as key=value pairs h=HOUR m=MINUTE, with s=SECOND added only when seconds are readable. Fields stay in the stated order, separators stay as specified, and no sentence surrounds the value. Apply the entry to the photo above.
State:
h=8 m=9
